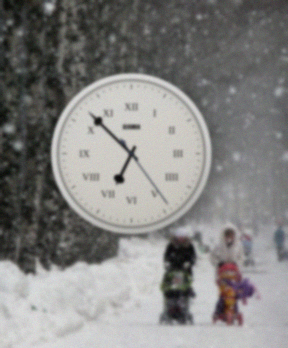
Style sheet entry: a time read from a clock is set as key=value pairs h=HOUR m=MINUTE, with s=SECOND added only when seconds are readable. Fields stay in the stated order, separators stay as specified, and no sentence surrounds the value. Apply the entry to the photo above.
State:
h=6 m=52 s=24
